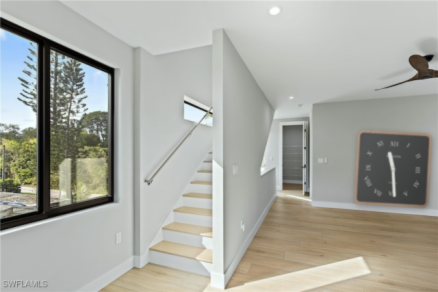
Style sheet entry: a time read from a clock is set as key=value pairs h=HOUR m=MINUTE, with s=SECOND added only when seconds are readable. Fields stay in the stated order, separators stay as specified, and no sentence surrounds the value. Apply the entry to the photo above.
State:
h=11 m=29
